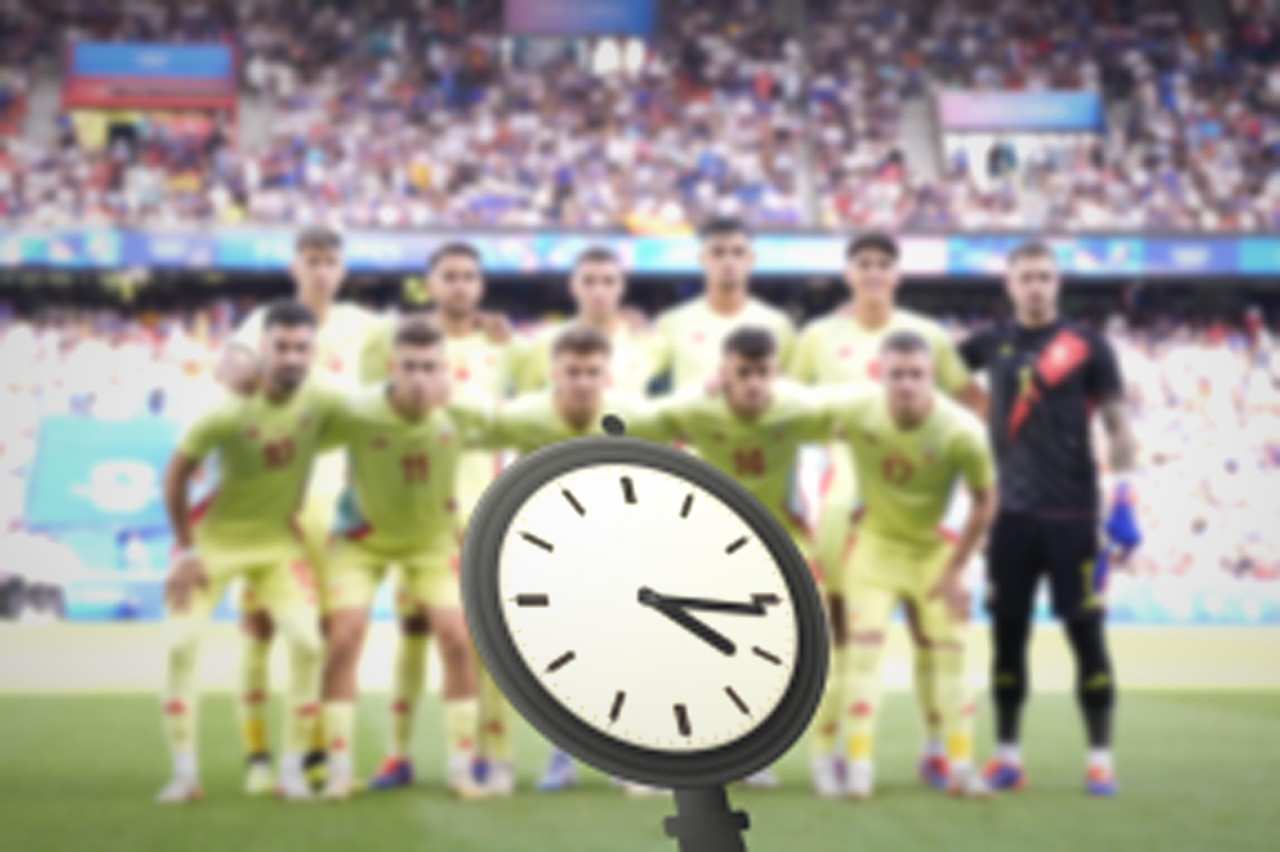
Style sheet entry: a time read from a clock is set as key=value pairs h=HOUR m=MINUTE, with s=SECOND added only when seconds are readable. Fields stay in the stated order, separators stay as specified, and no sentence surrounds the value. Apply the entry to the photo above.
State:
h=4 m=16
